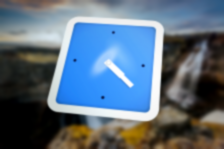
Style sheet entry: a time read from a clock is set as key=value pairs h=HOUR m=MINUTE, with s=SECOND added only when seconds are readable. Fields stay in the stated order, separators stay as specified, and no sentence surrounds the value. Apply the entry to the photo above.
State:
h=4 m=22
